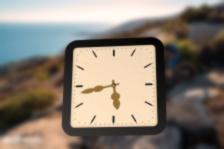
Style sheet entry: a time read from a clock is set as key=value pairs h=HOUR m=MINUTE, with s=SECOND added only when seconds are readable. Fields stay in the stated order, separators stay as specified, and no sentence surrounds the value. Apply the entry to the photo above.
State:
h=5 m=43
